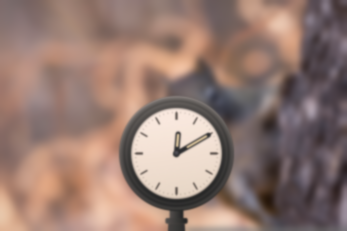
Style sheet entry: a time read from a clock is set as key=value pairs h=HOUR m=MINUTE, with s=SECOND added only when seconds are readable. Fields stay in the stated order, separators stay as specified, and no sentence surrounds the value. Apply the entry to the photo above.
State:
h=12 m=10
